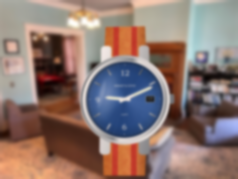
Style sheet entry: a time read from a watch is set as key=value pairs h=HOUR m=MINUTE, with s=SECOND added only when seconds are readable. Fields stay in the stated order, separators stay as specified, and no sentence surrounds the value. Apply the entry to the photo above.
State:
h=9 m=11
